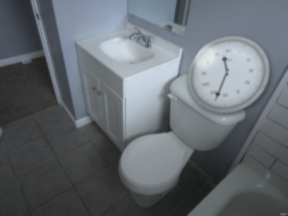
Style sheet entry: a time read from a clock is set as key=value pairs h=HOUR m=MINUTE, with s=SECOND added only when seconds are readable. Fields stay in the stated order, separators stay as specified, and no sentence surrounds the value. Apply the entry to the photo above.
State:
h=11 m=33
